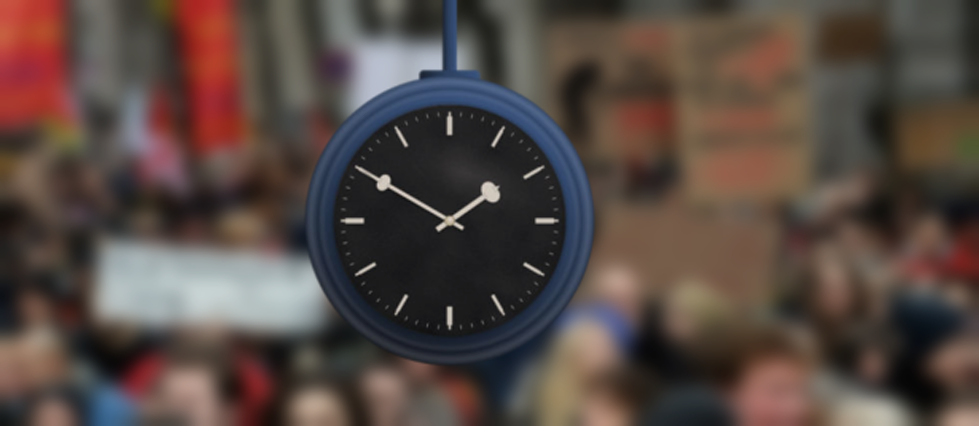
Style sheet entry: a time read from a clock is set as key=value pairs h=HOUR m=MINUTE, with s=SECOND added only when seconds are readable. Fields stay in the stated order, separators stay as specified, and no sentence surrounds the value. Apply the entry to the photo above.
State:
h=1 m=50
